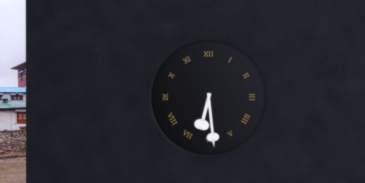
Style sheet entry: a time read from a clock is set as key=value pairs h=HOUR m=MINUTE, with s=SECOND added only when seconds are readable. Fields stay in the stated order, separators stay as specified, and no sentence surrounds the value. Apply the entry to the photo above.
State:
h=6 m=29
